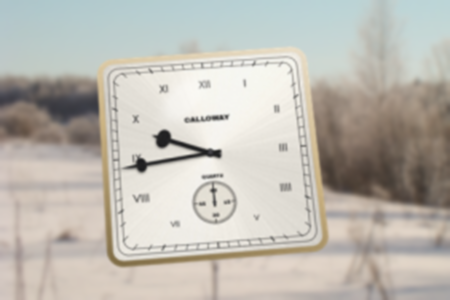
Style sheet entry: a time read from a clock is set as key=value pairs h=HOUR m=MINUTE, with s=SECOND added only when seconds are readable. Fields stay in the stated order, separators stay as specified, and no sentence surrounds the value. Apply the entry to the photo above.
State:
h=9 m=44
